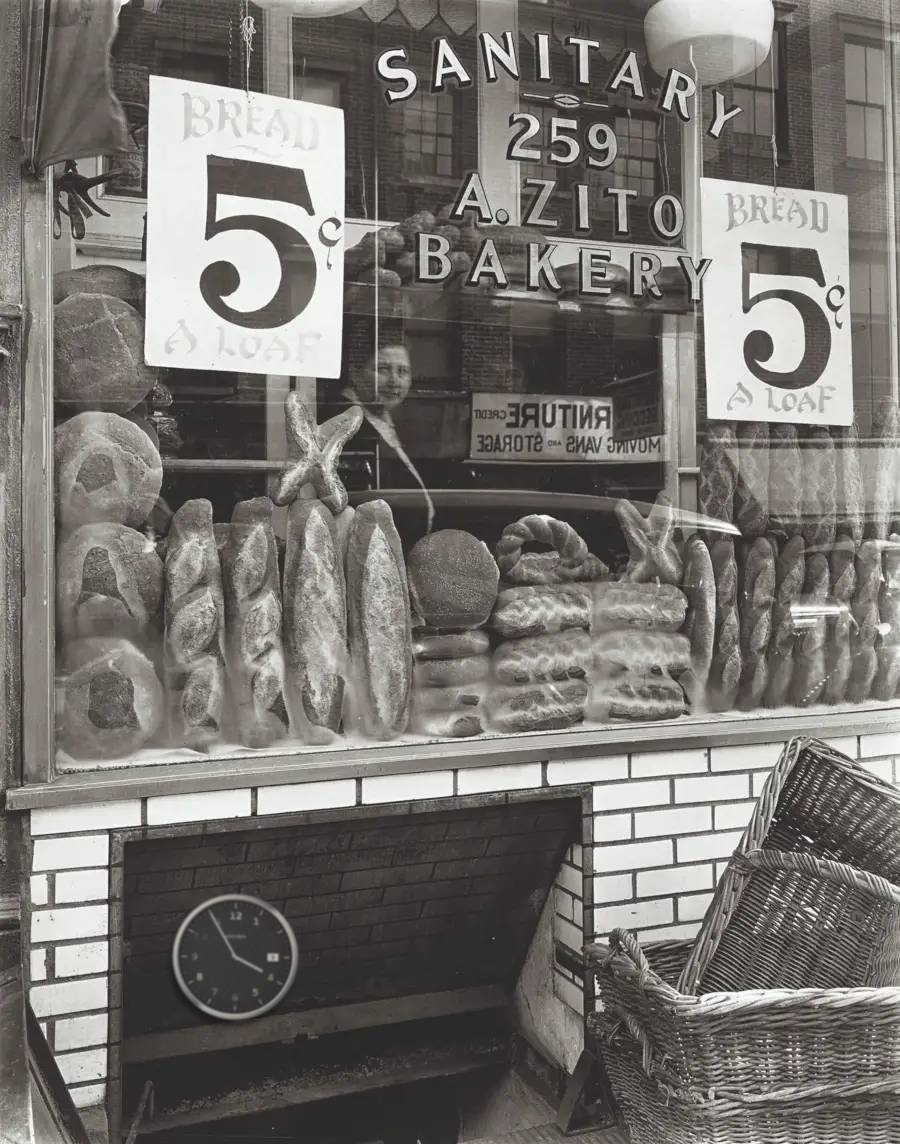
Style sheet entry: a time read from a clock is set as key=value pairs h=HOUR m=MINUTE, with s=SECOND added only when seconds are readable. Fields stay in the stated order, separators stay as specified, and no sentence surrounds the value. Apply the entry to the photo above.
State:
h=3 m=55
